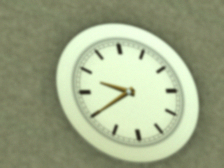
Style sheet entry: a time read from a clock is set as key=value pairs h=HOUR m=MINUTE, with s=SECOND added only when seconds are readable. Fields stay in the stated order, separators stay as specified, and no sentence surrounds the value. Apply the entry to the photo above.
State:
h=9 m=40
